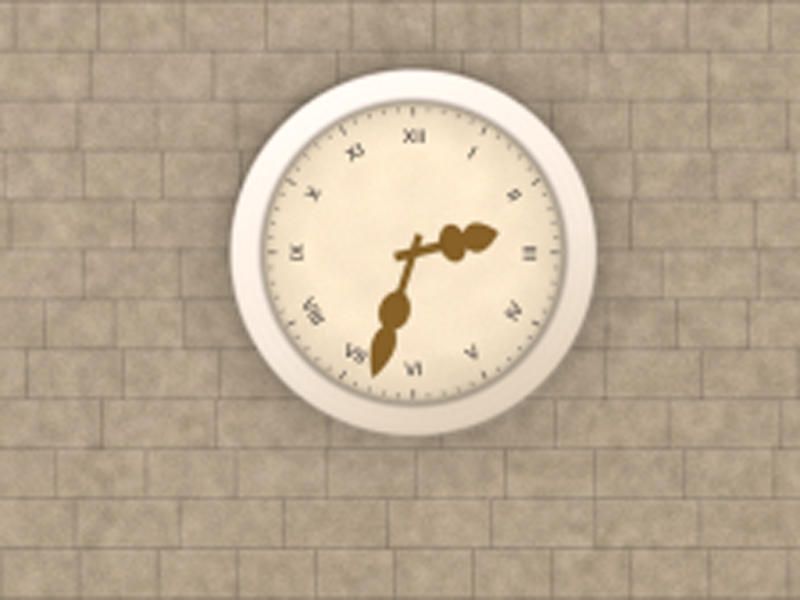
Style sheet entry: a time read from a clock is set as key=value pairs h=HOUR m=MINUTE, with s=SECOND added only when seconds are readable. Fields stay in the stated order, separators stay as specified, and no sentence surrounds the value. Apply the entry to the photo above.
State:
h=2 m=33
